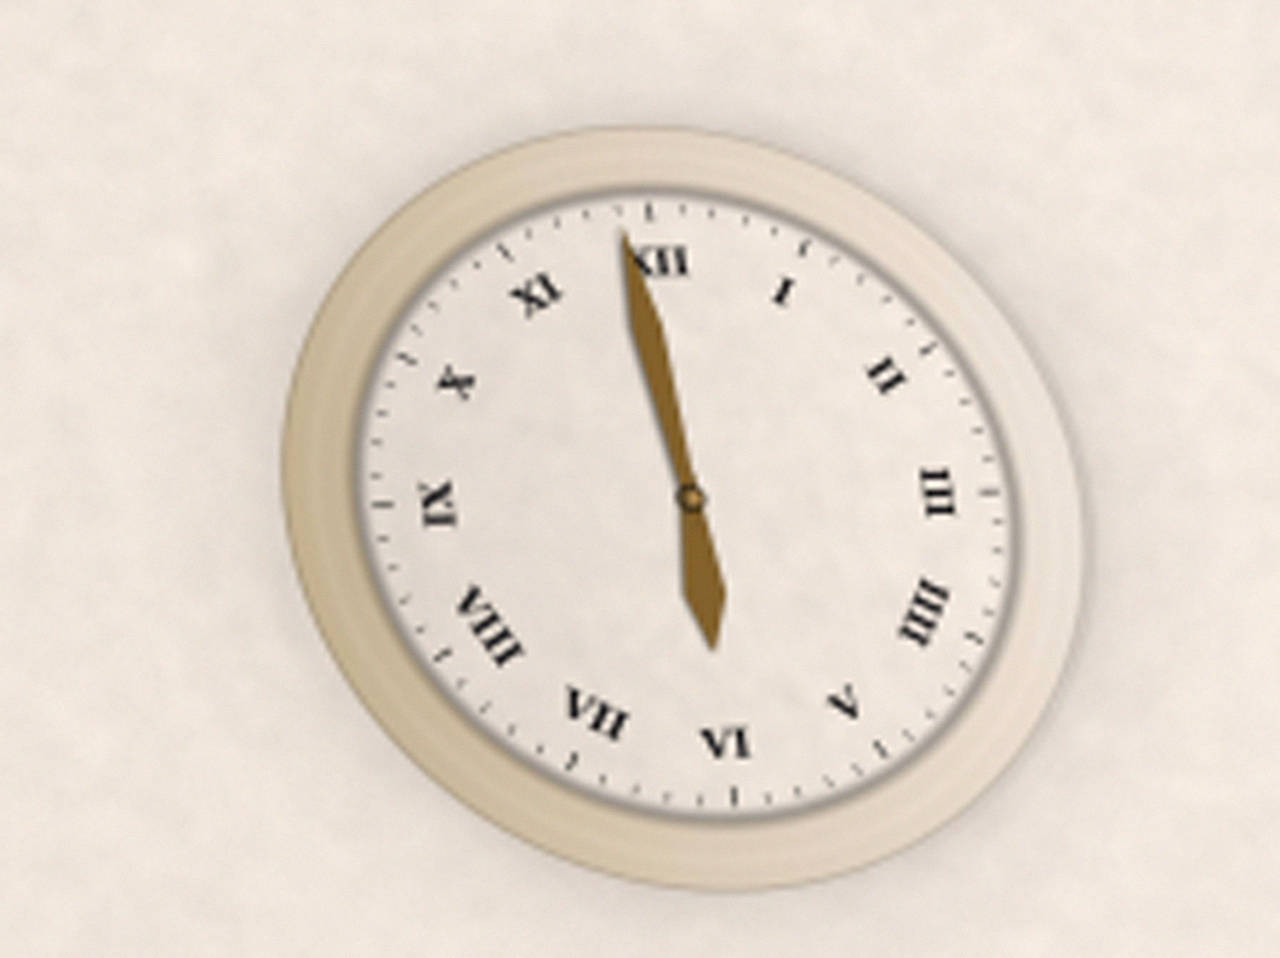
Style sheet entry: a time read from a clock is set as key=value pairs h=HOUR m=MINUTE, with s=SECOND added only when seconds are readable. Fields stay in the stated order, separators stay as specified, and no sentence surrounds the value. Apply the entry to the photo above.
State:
h=5 m=59
